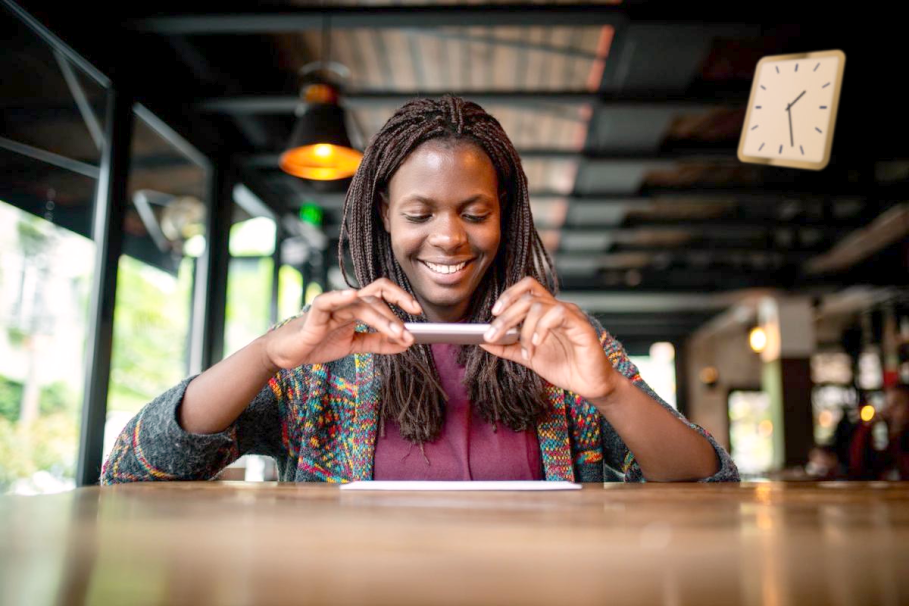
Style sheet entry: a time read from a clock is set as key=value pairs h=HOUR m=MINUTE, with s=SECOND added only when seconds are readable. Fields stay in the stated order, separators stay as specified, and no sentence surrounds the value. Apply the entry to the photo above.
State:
h=1 m=27
